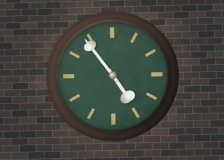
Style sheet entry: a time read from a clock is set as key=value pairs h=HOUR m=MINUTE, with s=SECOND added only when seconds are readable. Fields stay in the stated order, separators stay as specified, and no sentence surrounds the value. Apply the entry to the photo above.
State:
h=4 m=54
